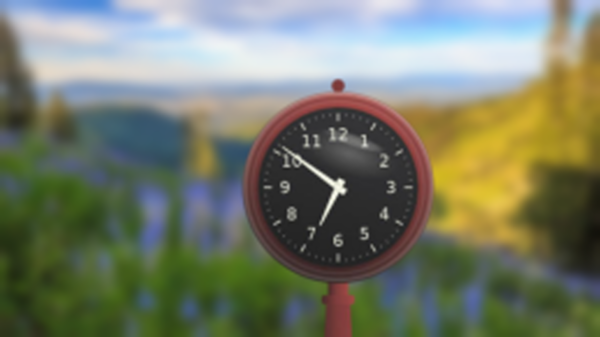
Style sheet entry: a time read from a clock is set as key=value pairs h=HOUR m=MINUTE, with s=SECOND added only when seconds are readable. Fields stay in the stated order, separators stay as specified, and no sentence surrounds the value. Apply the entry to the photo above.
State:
h=6 m=51
